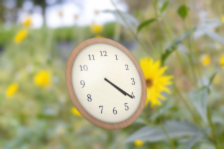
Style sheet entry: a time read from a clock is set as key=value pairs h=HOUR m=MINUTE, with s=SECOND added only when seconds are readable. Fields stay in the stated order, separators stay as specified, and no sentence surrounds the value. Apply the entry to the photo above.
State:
h=4 m=21
